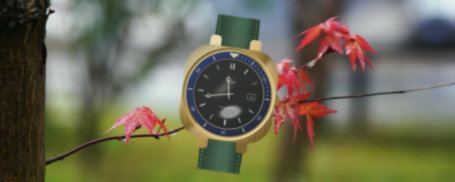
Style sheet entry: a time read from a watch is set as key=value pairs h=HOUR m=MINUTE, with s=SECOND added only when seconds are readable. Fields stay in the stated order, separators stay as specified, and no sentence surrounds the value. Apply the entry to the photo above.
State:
h=11 m=43
